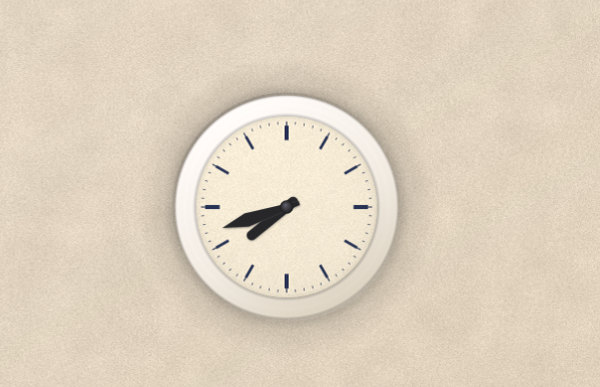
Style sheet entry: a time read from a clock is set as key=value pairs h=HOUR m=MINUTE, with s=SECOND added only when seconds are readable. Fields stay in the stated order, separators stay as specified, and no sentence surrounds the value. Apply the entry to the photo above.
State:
h=7 m=42
